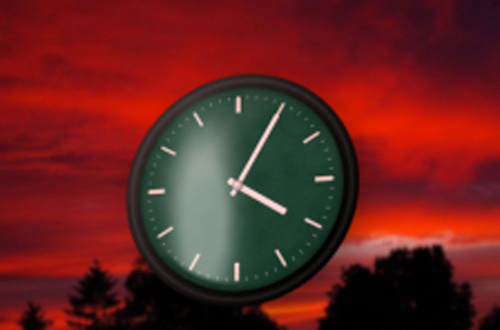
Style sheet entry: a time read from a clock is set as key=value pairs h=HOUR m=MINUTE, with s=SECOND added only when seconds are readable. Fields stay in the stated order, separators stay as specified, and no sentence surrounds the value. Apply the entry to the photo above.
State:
h=4 m=5
